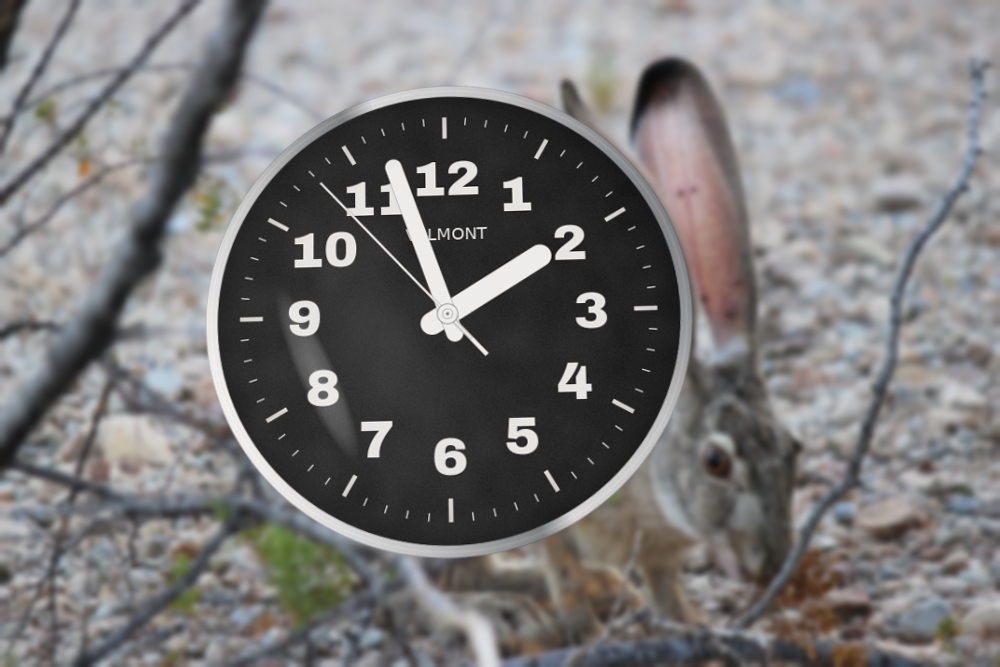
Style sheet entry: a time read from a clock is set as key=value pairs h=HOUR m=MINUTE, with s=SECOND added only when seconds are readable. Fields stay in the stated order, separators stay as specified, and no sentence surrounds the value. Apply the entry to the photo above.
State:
h=1 m=56 s=53
